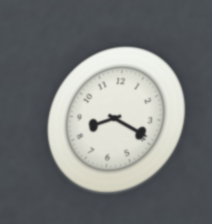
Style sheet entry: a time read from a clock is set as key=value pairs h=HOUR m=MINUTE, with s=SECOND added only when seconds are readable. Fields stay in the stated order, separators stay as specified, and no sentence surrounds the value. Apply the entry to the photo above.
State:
h=8 m=19
